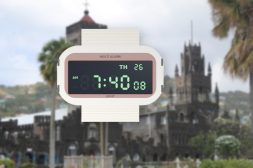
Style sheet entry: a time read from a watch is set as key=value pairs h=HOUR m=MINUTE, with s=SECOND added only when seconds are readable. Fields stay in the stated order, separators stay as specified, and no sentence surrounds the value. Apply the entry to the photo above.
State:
h=7 m=40 s=8
